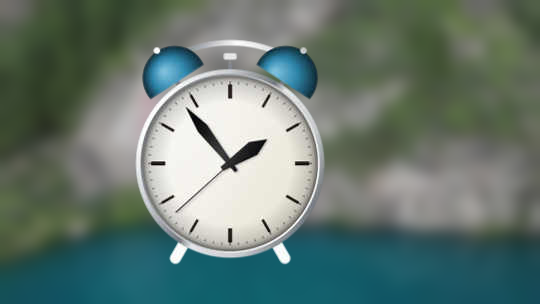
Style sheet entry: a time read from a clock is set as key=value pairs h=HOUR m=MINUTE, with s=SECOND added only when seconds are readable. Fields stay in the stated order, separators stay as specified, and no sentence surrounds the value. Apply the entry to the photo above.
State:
h=1 m=53 s=38
